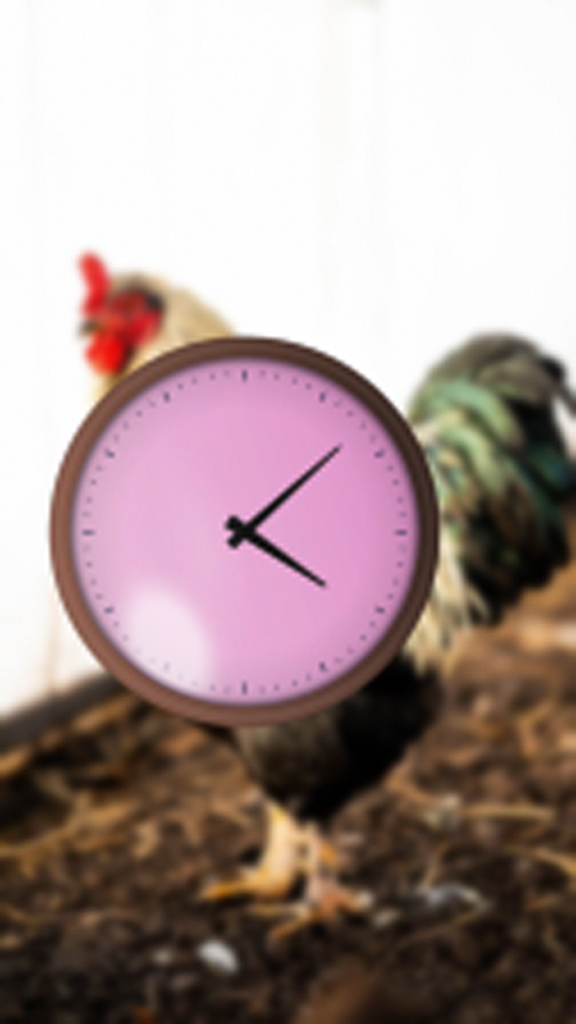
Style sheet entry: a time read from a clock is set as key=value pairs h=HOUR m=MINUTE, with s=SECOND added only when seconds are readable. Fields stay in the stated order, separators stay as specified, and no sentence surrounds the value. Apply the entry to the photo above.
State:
h=4 m=8
